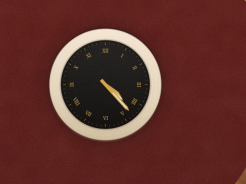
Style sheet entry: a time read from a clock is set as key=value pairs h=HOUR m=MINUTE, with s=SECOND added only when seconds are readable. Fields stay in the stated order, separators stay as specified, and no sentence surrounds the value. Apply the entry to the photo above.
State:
h=4 m=23
